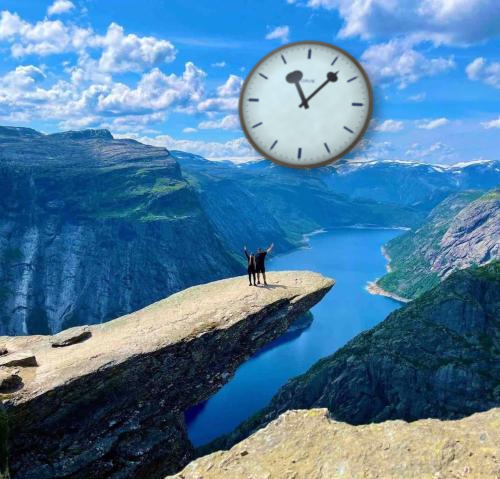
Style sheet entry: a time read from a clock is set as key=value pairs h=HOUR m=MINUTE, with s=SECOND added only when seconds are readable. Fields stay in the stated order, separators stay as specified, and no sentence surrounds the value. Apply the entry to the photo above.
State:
h=11 m=7
